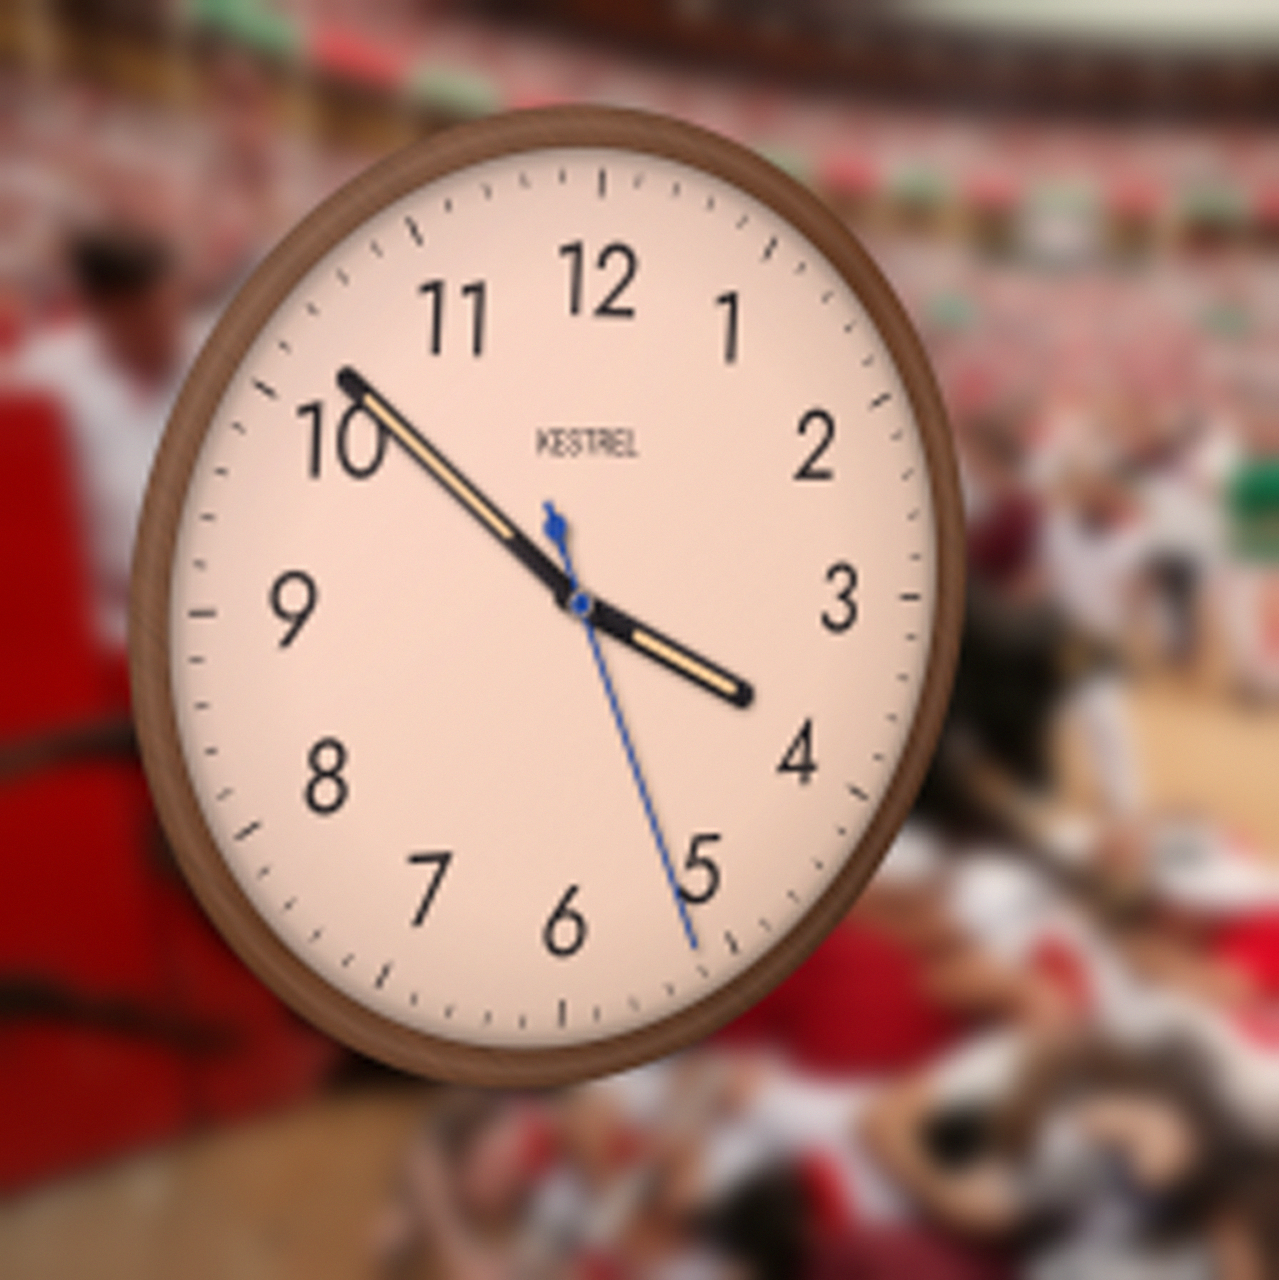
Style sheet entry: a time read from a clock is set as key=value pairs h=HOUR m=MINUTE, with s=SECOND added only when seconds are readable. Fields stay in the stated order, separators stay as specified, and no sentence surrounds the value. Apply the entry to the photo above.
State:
h=3 m=51 s=26
